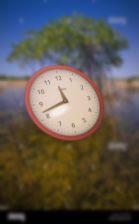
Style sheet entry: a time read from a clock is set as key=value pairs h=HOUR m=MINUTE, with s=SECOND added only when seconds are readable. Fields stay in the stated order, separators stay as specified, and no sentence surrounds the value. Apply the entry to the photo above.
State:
h=11 m=42
